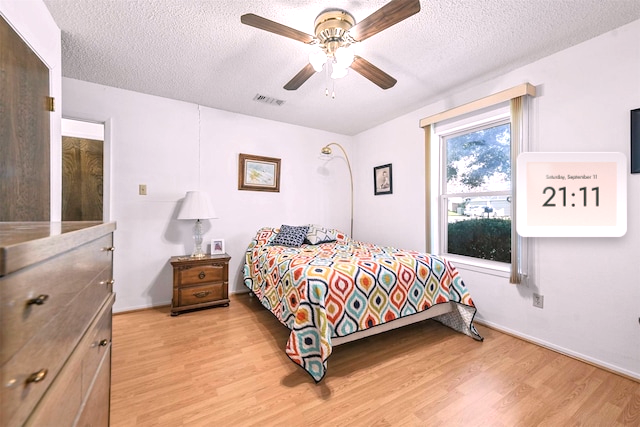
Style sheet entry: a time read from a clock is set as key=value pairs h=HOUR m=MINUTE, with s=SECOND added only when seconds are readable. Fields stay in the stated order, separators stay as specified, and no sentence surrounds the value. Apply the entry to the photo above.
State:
h=21 m=11
